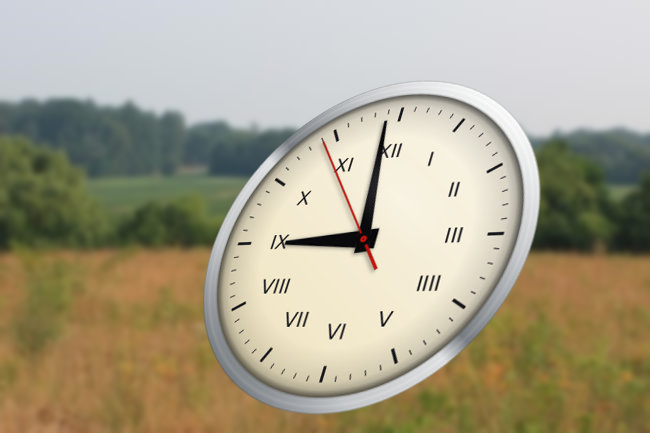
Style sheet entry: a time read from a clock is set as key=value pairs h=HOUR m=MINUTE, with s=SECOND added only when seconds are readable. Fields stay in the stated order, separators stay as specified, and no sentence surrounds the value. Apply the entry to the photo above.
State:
h=8 m=58 s=54
